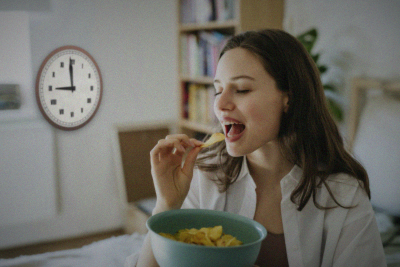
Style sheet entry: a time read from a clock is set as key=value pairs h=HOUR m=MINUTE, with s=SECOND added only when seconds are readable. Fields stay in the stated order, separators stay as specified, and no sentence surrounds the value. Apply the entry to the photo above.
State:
h=8 m=59
